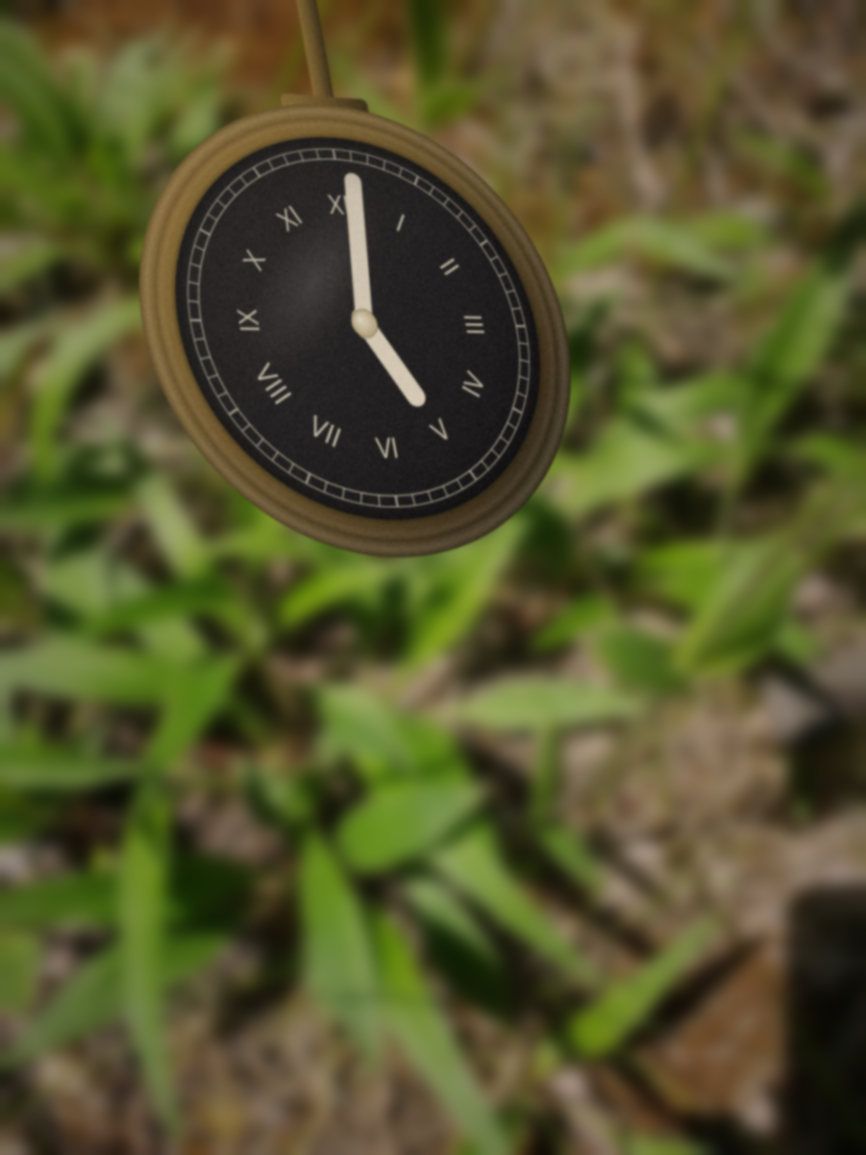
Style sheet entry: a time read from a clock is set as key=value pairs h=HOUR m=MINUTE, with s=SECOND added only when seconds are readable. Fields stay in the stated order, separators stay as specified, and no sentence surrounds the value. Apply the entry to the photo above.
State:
h=5 m=1
